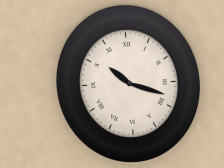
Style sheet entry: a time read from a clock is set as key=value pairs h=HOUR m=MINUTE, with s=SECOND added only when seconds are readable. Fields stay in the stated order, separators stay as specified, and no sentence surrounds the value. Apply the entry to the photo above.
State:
h=10 m=18
